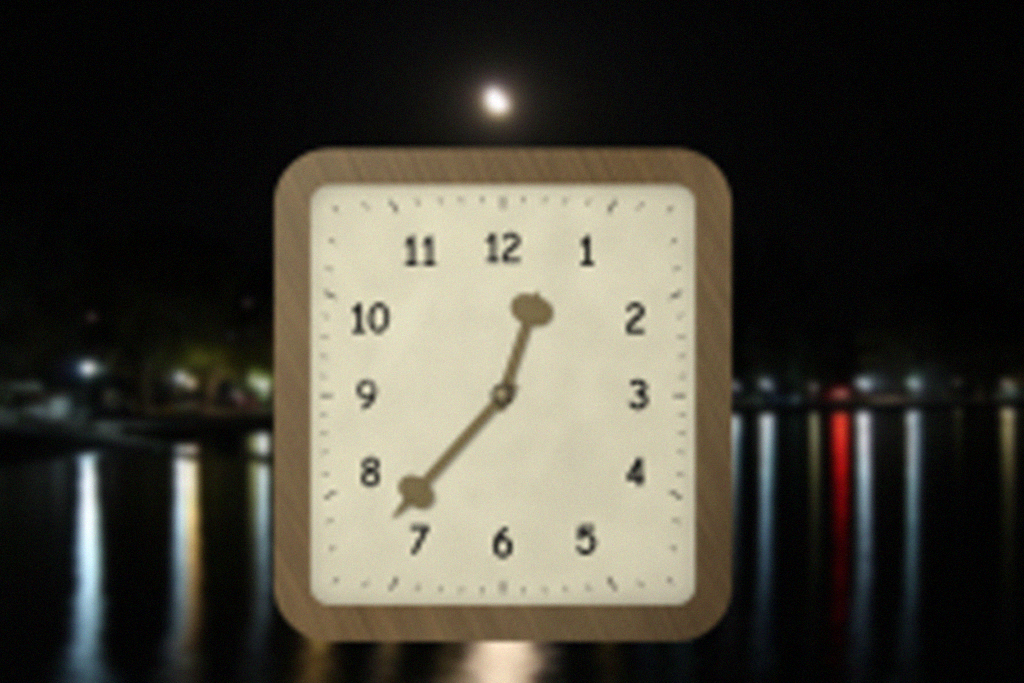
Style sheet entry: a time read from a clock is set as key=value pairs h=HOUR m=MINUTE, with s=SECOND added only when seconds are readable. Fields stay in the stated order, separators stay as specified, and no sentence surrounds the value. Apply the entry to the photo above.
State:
h=12 m=37
